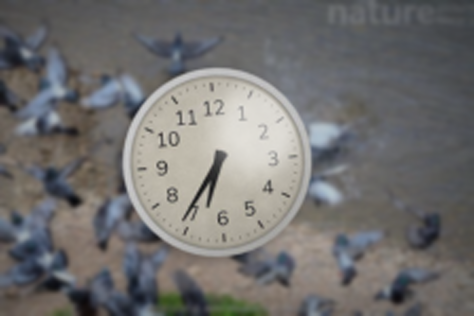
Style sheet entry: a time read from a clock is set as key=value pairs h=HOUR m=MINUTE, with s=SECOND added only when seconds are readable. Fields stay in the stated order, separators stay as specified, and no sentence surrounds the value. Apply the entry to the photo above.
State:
h=6 m=36
